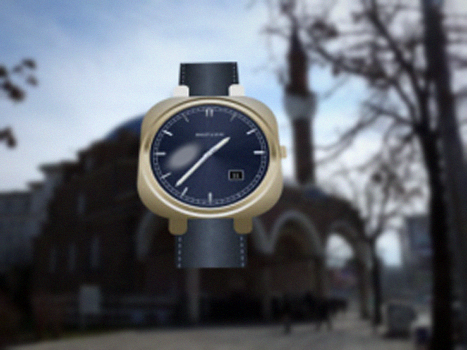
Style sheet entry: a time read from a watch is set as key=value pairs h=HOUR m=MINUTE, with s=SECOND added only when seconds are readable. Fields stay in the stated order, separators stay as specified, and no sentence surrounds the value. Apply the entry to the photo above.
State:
h=1 m=37
